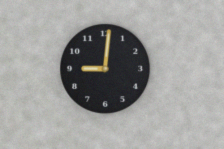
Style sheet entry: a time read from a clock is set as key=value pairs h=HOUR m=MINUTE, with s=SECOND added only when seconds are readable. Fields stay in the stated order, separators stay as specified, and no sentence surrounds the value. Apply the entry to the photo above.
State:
h=9 m=1
